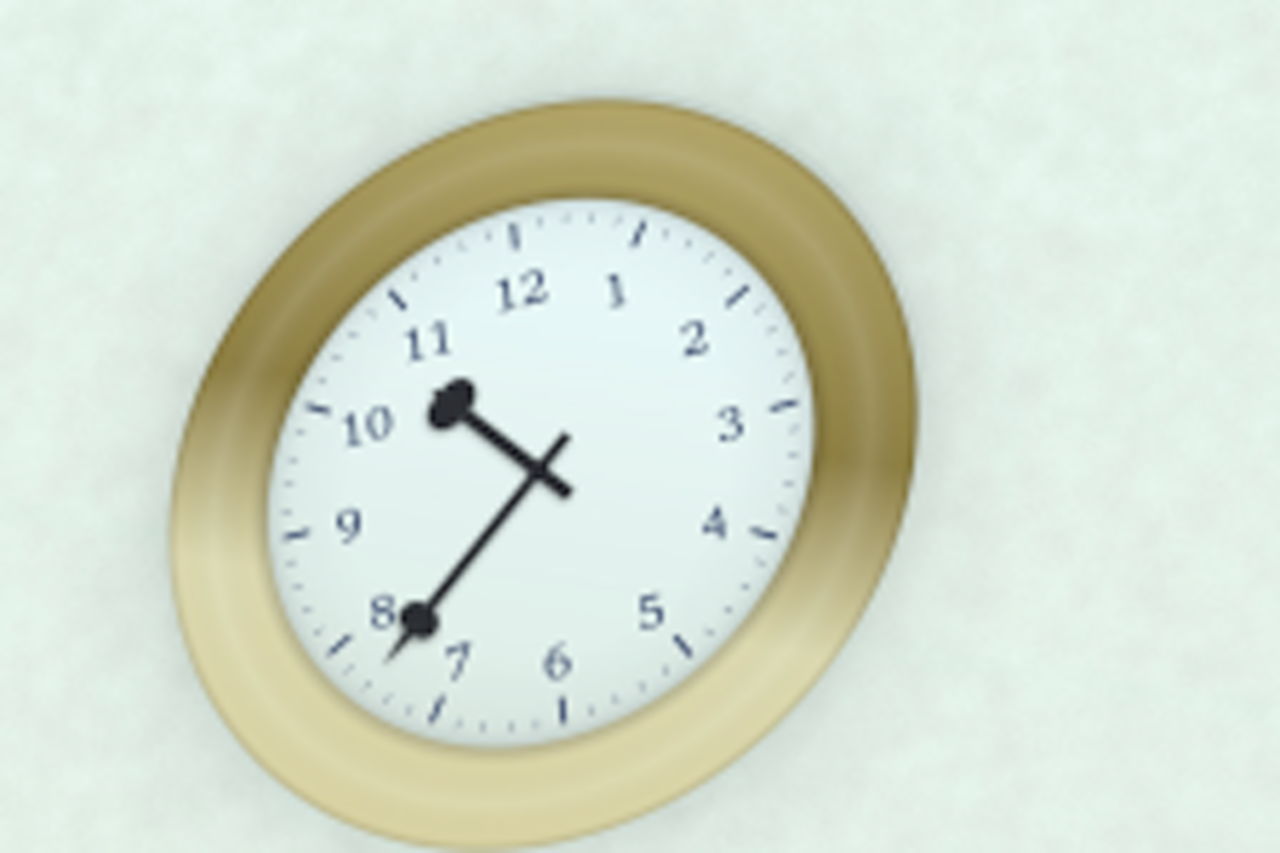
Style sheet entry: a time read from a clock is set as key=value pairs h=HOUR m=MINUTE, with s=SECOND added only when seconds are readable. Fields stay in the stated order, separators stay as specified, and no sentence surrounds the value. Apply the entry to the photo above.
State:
h=10 m=38
